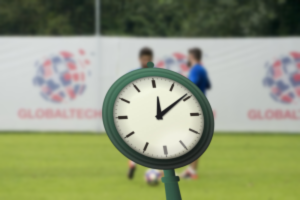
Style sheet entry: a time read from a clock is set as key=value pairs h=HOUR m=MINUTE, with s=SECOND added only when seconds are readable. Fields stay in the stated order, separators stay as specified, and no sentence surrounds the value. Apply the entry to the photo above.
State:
h=12 m=9
